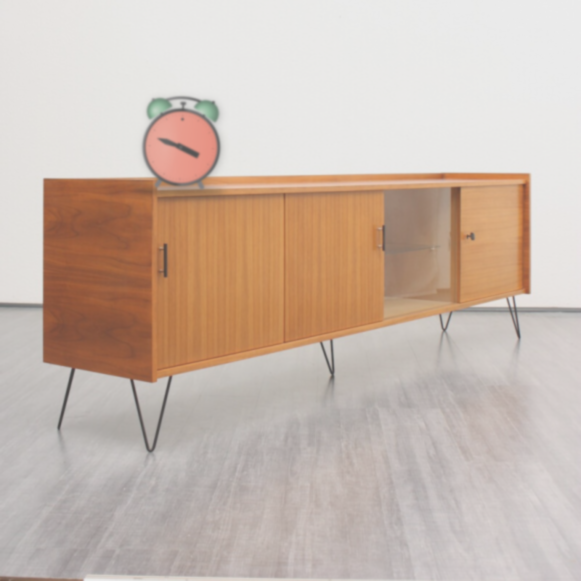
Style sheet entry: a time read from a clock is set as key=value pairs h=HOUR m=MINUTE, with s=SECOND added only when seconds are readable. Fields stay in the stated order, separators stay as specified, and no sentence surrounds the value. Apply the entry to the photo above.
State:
h=3 m=48
